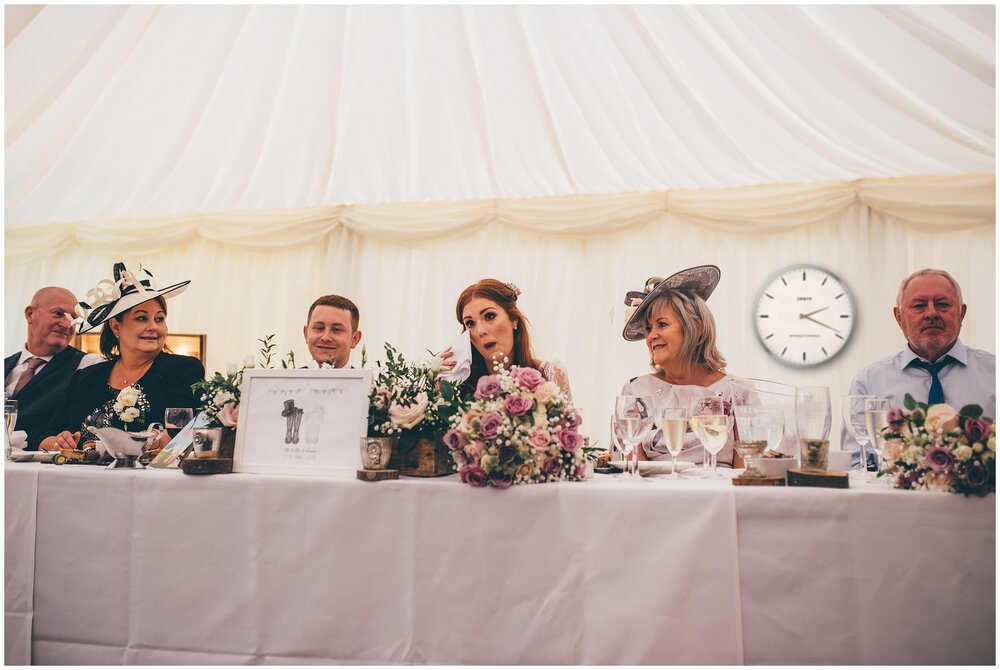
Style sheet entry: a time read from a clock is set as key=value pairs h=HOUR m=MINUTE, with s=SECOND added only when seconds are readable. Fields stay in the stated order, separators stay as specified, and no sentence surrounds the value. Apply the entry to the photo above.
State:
h=2 m=19
